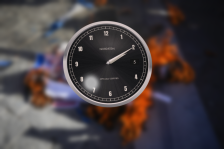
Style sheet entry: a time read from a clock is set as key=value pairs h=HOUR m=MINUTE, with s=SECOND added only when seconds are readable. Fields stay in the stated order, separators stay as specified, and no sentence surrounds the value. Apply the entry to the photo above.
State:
h=2 m=10
